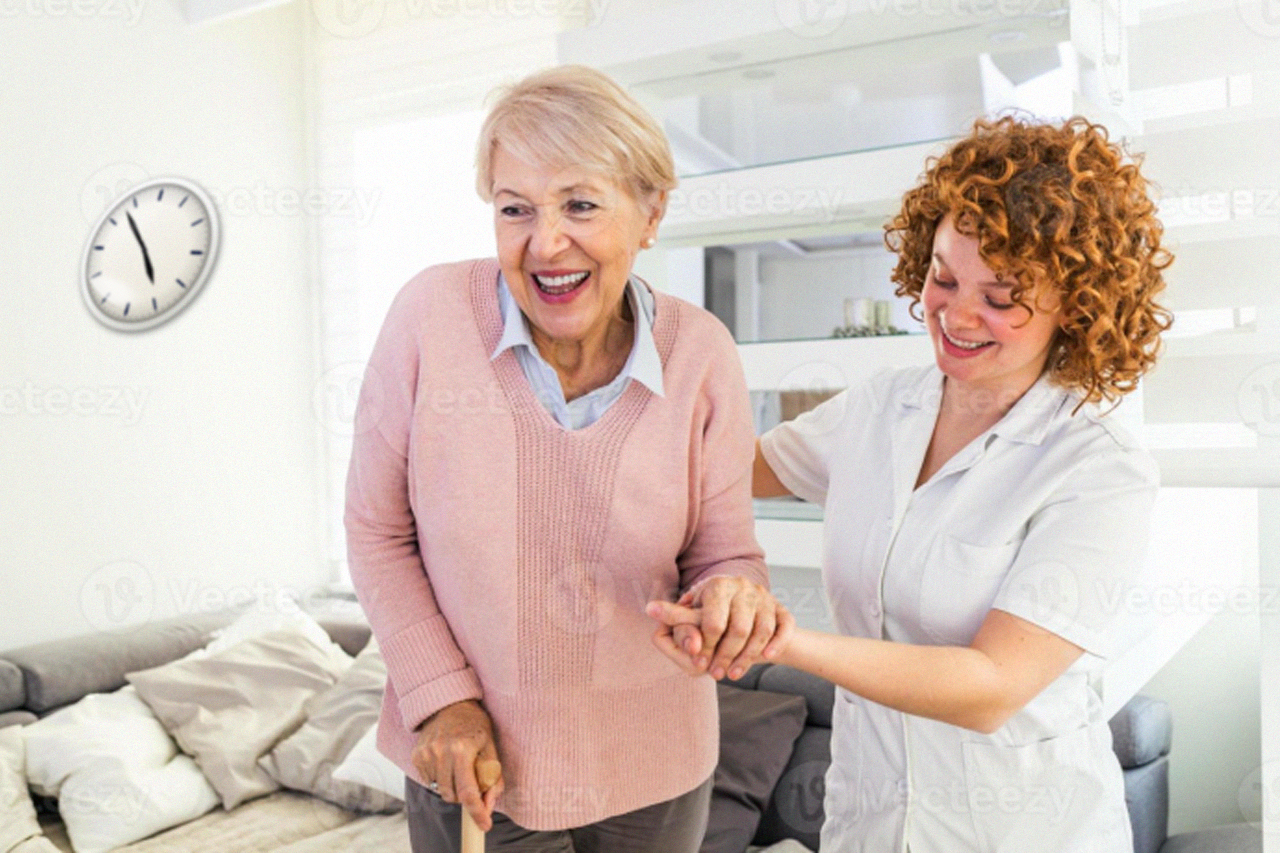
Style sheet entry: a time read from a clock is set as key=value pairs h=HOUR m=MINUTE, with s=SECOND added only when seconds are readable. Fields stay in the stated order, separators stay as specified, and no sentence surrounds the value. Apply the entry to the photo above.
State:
h=4 m=53
